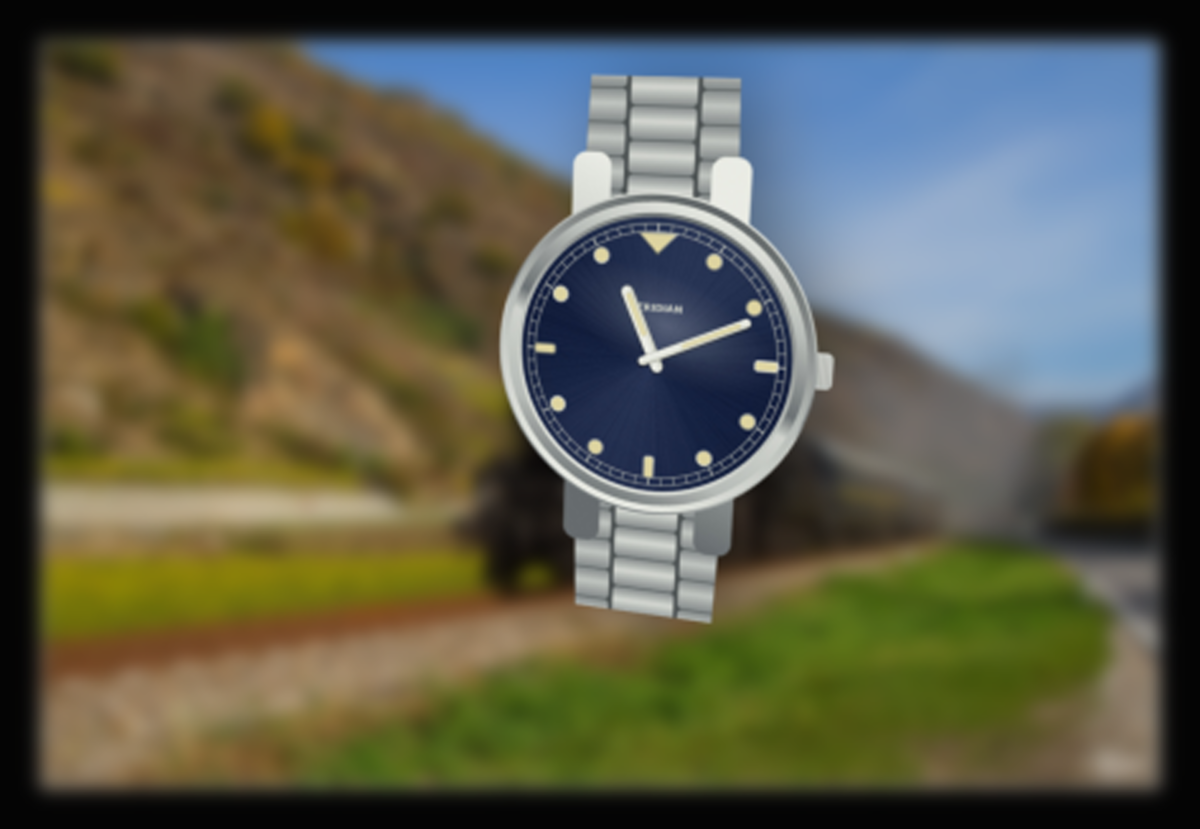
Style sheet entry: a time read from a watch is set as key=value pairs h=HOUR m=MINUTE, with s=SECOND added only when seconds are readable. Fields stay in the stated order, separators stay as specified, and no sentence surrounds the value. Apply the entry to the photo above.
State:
h=11 m=11
